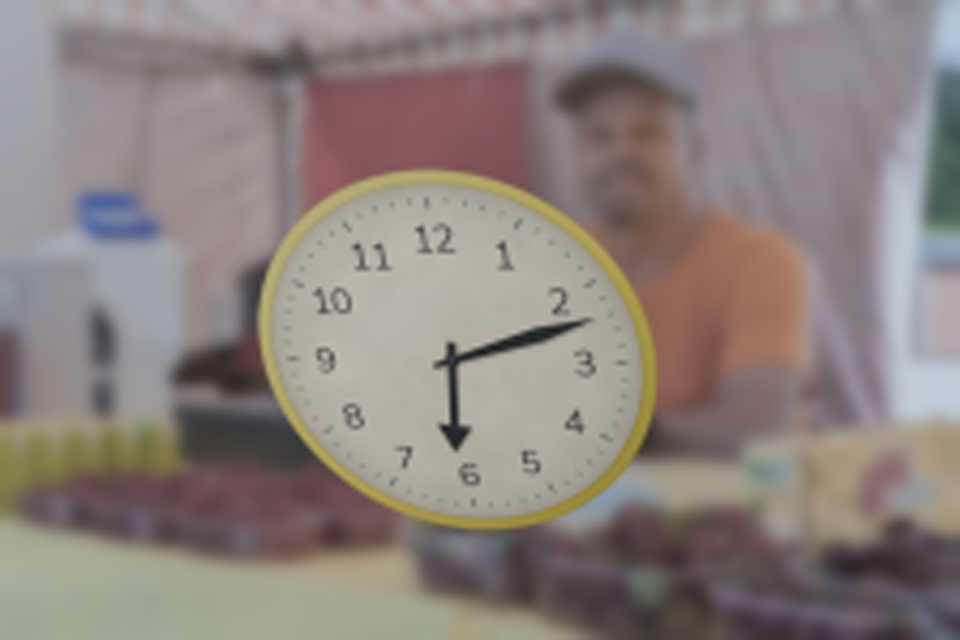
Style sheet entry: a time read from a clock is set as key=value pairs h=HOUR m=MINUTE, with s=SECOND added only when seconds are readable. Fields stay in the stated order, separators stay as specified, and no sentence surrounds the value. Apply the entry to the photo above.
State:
h=6 m=12
